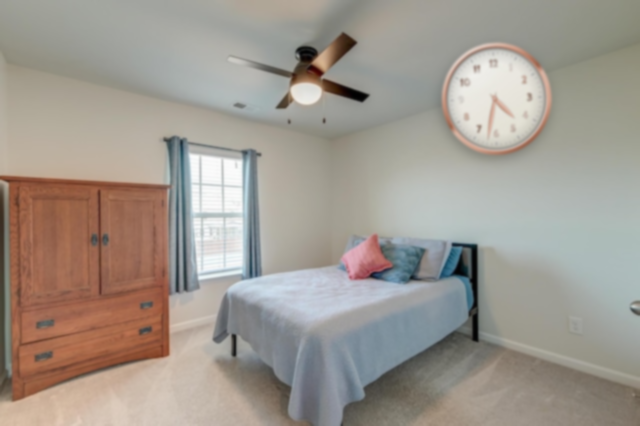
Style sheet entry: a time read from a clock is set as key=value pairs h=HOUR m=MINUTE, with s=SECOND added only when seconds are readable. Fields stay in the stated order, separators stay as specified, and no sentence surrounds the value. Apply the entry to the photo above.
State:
h=4 m=32
